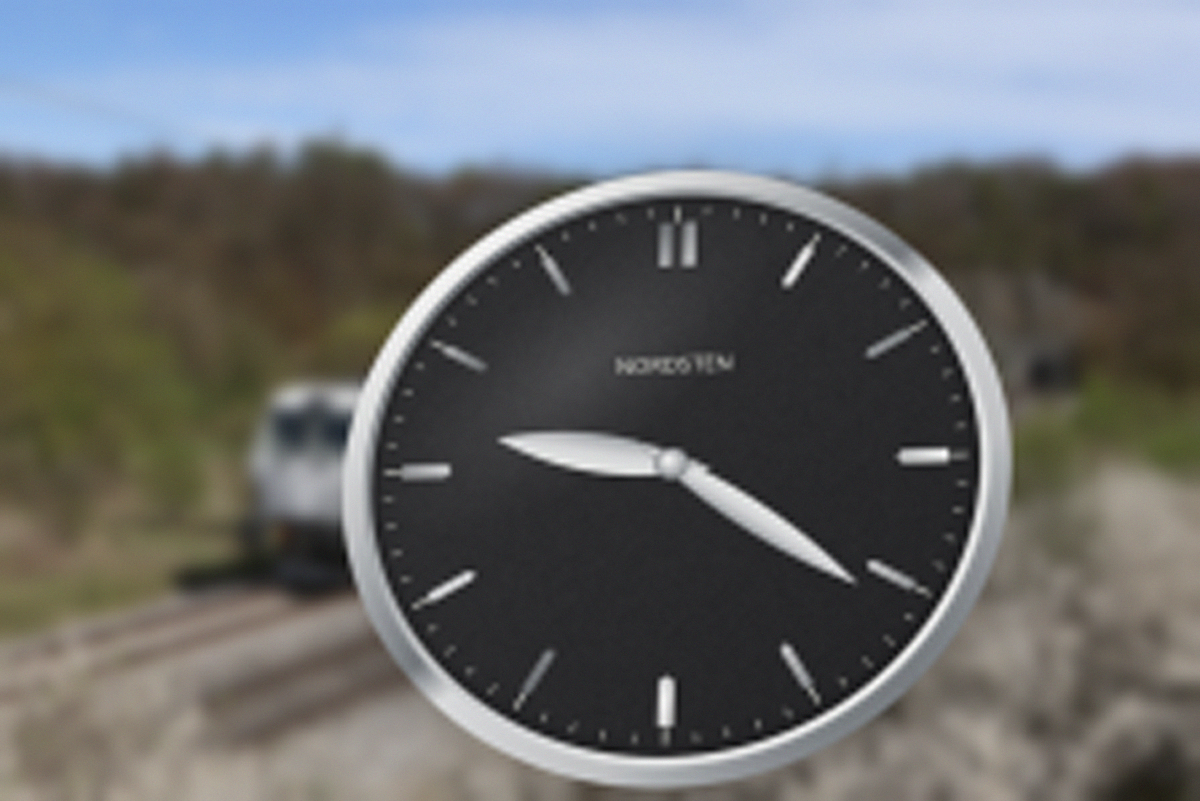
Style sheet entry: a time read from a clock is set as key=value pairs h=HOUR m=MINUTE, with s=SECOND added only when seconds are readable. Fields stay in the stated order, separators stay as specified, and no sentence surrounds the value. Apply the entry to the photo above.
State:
h=9 m=21
